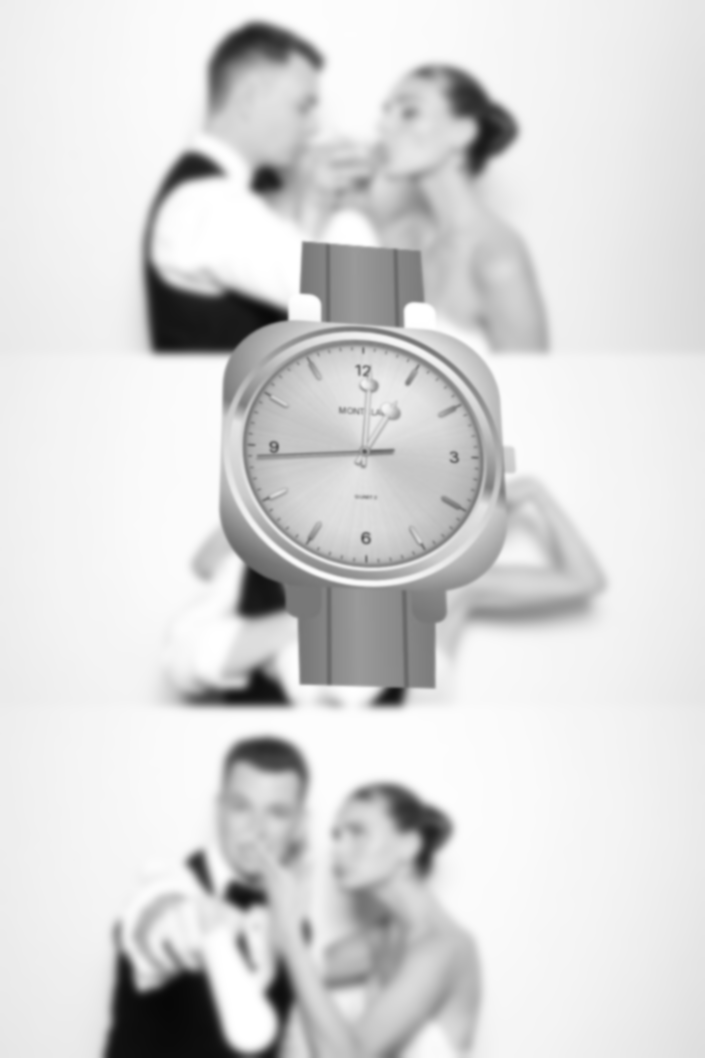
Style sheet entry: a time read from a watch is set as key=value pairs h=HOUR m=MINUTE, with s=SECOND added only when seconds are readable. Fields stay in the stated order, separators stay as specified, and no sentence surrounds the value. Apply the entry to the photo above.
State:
h=1 m=0 s=44
